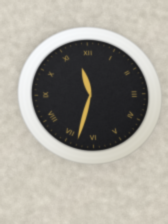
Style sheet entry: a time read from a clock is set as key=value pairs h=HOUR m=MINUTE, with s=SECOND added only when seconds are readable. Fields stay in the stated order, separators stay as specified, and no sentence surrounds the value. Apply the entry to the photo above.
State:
h=11 m=33
